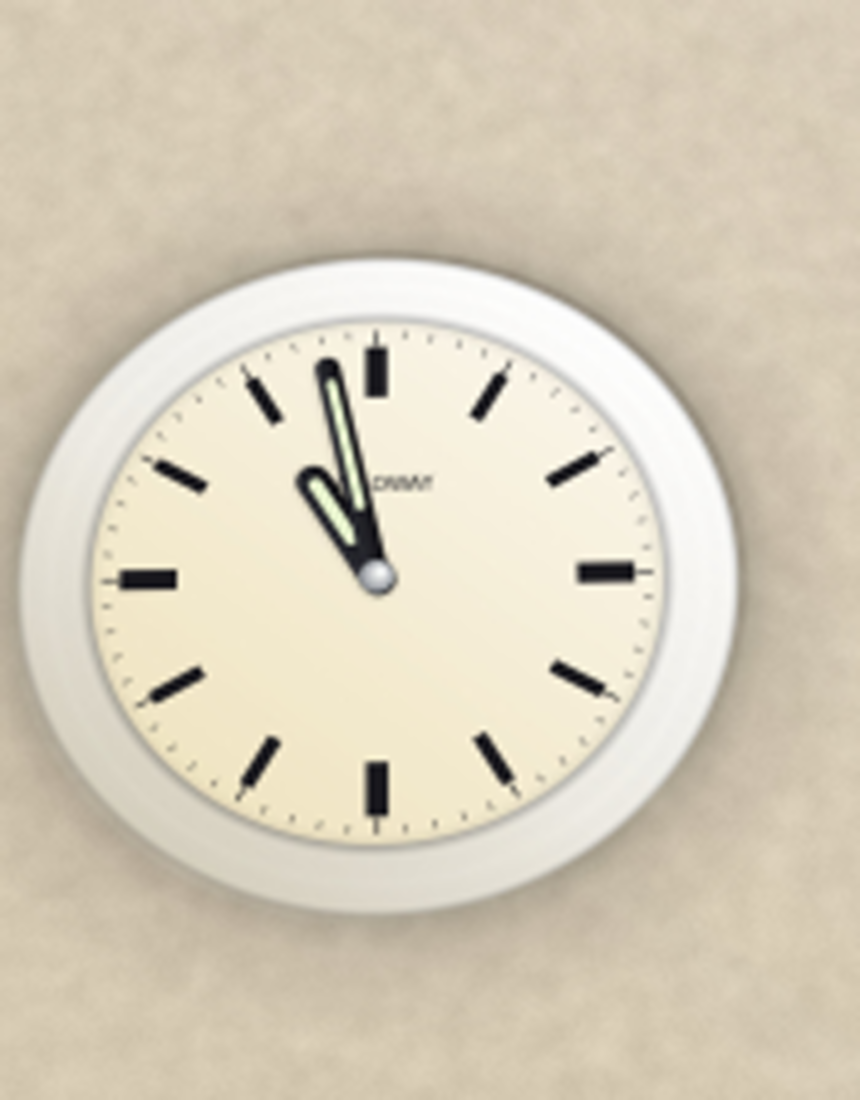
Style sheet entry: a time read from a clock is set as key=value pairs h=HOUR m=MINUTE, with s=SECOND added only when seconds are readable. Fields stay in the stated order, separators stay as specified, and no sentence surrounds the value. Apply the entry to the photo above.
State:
h=10 m=58
